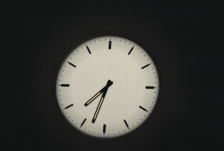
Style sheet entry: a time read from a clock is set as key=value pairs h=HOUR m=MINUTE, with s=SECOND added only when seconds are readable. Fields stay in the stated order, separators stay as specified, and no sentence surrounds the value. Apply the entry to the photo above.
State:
h=7 m=33
